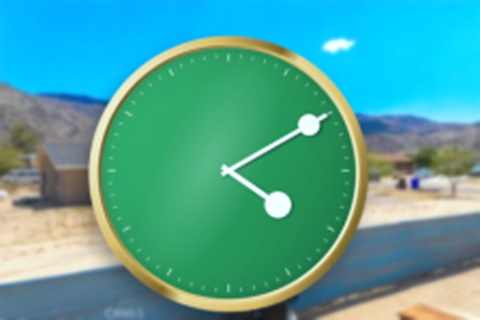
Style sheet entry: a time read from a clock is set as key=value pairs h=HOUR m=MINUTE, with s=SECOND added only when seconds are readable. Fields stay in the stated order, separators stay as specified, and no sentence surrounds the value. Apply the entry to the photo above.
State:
h=4 m=10
